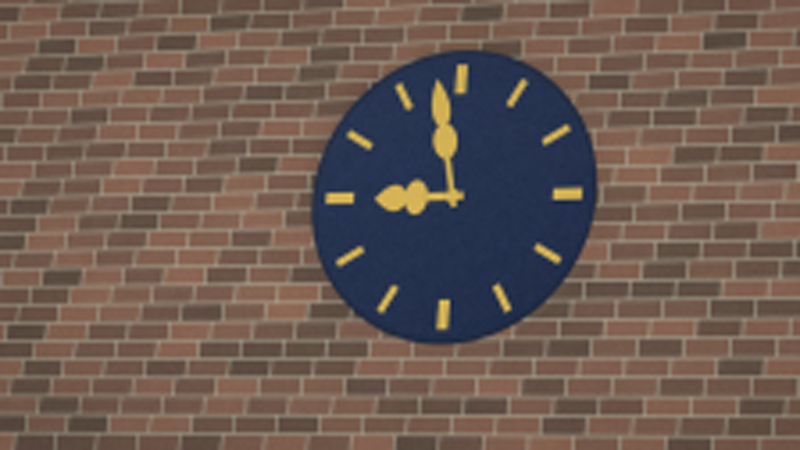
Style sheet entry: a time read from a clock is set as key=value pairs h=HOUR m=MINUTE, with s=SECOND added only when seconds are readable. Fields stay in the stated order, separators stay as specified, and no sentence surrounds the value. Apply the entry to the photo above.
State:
h=8 m=58
